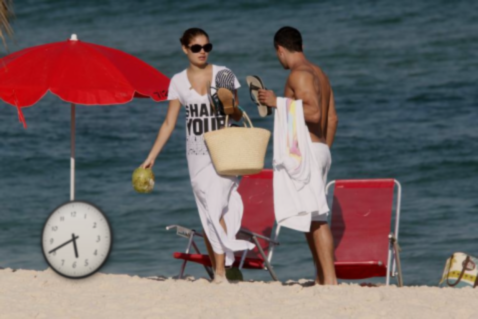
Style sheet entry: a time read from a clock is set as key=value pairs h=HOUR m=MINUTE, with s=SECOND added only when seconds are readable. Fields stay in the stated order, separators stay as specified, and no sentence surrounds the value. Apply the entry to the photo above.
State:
h=5 m=41
